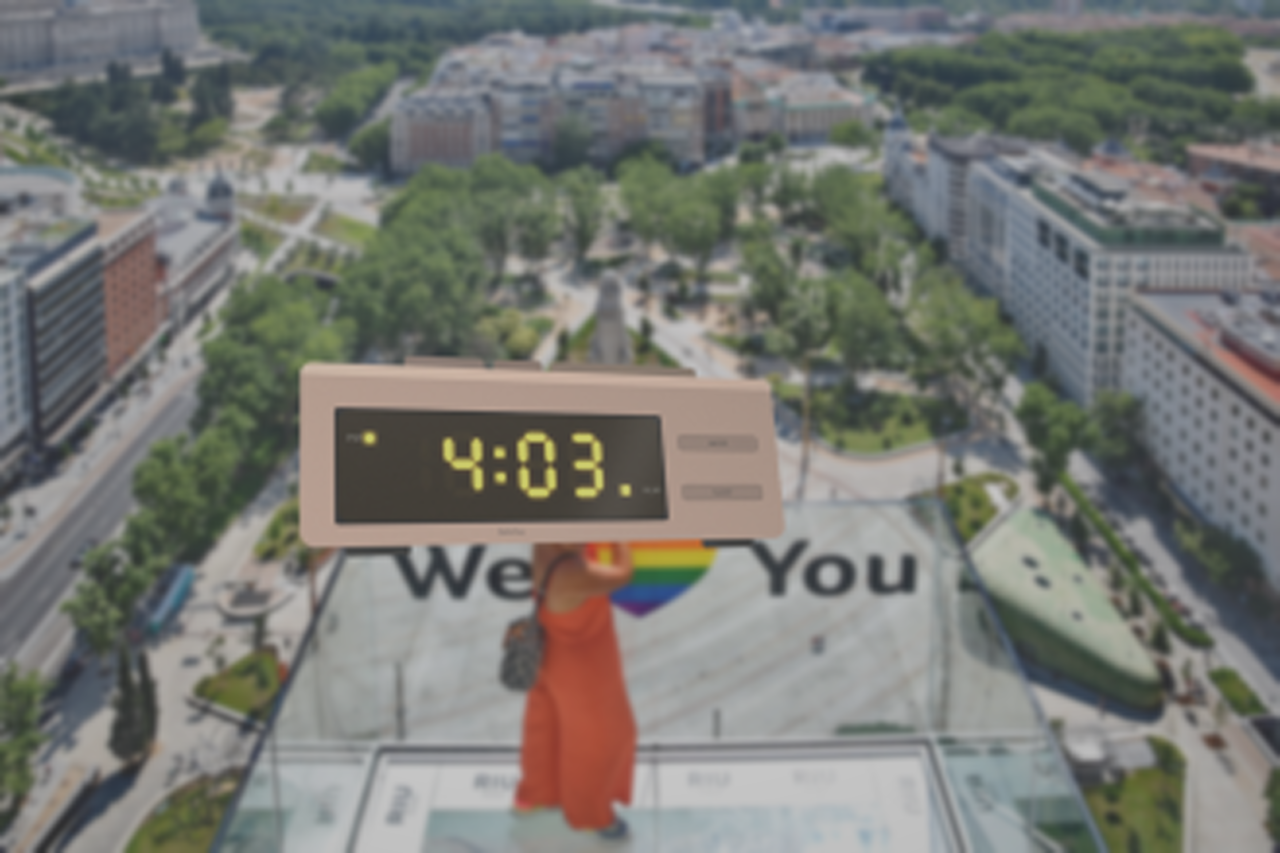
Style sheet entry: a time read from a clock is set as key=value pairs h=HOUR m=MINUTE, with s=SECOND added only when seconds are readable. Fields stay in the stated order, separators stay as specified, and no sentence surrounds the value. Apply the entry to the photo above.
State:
h=4 m=3
